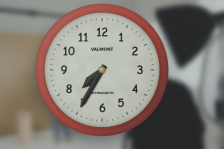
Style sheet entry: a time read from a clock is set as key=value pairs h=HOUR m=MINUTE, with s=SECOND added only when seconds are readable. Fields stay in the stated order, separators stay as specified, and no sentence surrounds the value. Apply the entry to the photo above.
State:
h=7 m=35
